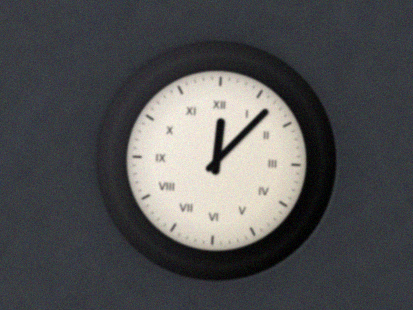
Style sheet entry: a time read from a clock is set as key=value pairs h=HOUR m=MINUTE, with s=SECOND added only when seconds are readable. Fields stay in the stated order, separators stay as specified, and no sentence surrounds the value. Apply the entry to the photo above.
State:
h=12 m=7
